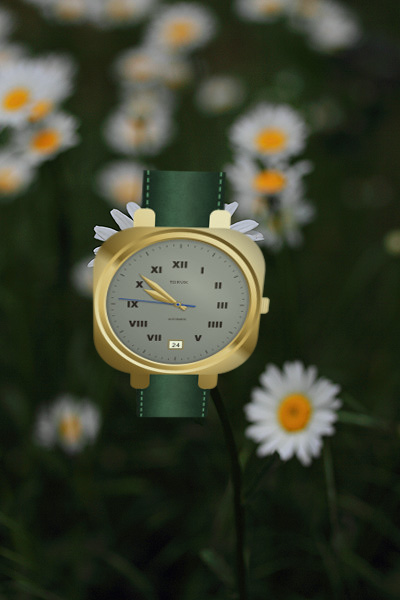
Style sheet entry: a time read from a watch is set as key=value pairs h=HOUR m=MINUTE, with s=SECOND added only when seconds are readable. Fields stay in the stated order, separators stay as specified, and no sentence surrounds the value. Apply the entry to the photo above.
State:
h=9 m=51 s=46
